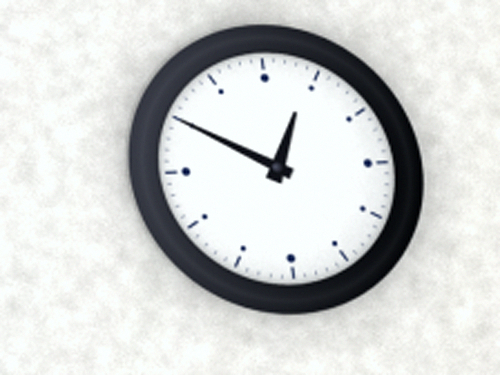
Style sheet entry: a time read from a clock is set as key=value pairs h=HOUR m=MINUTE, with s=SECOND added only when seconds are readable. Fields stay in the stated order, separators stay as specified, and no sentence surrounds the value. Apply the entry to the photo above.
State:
h=12 m=50
